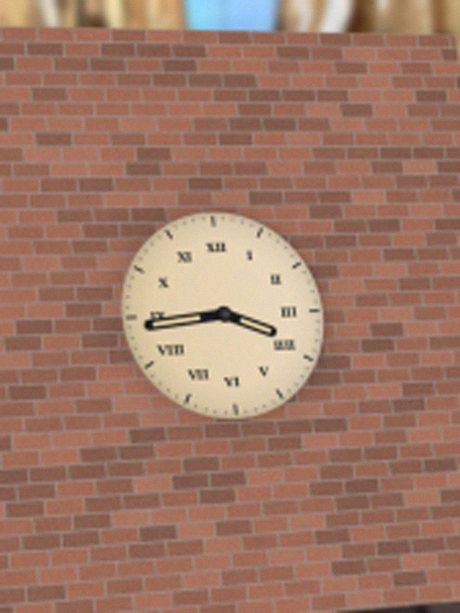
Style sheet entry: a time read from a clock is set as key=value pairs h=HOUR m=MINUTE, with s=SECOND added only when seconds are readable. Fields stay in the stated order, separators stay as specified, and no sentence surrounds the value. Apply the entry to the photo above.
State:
h=3 m=44
